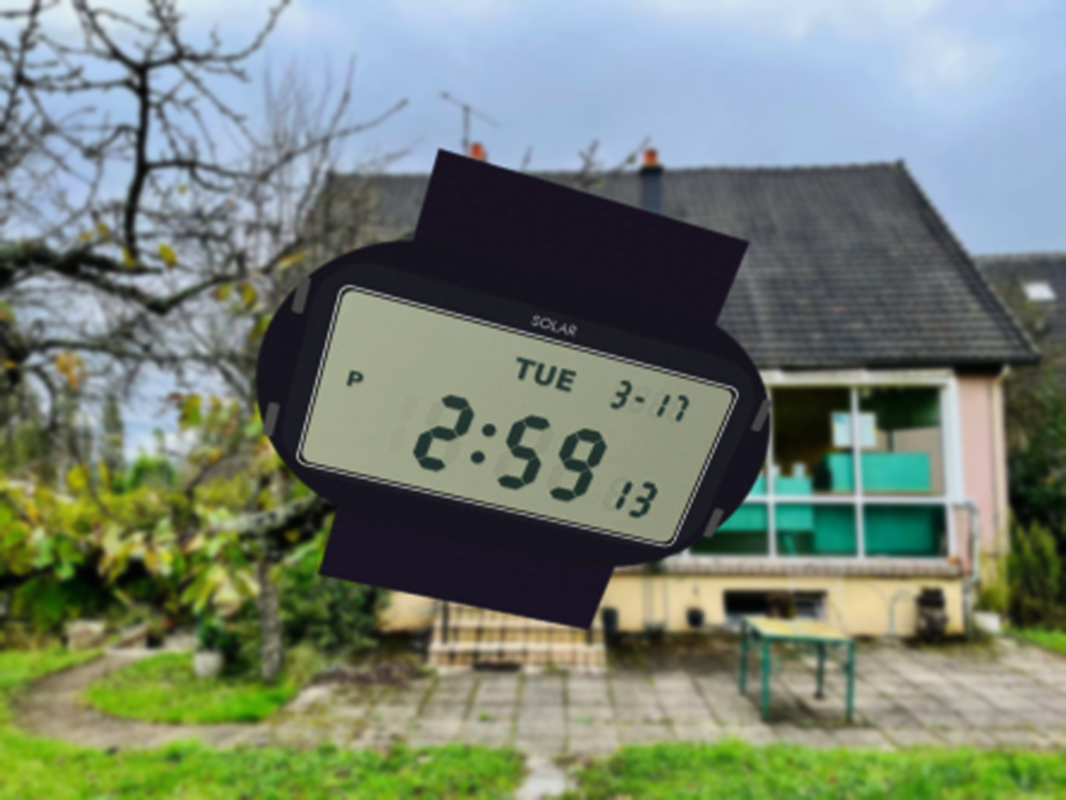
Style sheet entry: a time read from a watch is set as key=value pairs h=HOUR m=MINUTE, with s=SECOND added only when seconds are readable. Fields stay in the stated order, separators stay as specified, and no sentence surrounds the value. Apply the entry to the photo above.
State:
h=2 m=59 s=13
